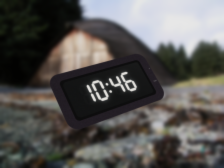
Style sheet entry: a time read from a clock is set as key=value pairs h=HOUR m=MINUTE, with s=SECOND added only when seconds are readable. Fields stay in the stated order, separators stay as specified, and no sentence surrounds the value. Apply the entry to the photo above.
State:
h=10 m=46
